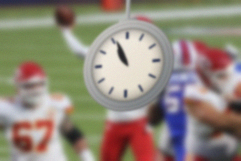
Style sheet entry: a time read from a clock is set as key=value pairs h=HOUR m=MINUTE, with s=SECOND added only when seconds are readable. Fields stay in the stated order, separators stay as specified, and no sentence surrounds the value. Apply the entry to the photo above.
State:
h=10 m=56
